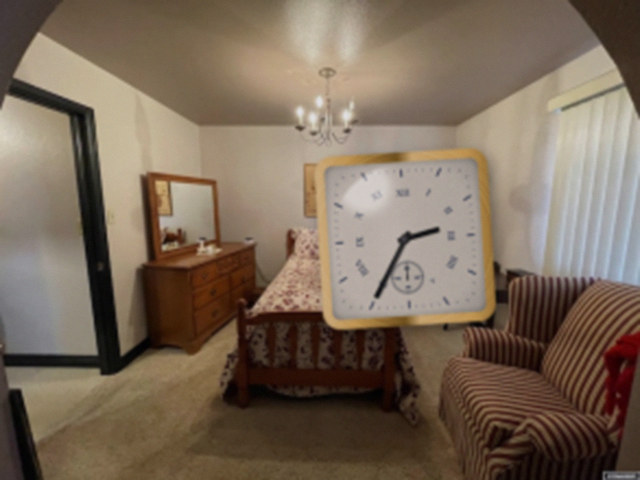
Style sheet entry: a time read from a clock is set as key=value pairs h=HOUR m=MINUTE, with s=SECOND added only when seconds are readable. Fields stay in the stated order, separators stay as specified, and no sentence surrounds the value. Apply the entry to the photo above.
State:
h=2 m=35
